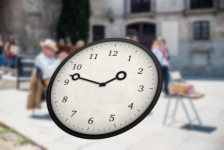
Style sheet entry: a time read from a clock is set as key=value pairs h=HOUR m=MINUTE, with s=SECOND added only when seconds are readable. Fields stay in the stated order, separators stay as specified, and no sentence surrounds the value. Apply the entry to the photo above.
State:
h=1 m=47
